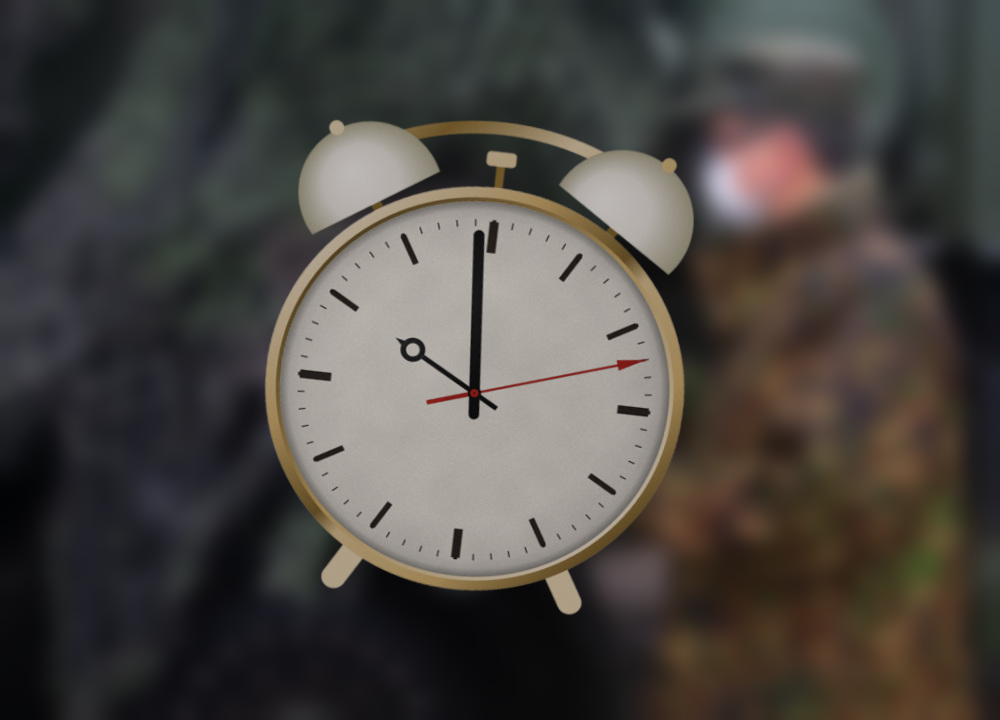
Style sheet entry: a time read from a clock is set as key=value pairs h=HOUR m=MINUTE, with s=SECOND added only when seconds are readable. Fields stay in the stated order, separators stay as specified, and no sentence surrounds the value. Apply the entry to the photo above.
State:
h=9 m=59 s=12
